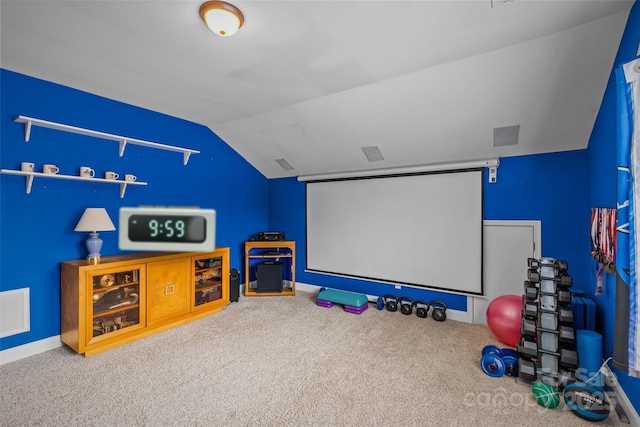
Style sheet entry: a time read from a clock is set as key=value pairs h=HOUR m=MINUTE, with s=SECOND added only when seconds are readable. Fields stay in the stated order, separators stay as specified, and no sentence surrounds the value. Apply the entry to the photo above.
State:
h=9 m=59
